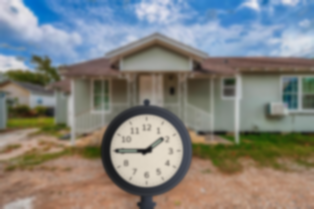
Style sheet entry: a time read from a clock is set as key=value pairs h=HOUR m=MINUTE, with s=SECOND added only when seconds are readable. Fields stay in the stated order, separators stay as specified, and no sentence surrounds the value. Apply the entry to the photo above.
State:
h=1 m=45
